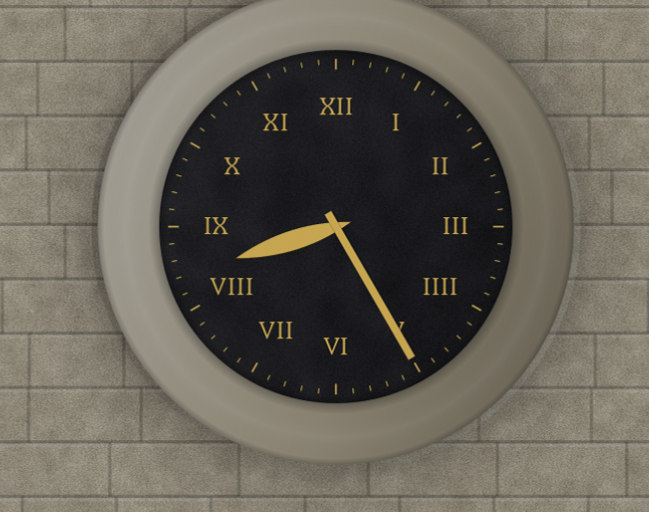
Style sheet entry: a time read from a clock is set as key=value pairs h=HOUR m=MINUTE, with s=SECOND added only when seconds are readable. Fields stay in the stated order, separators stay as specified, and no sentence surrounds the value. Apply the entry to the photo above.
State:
h=8 m=25
